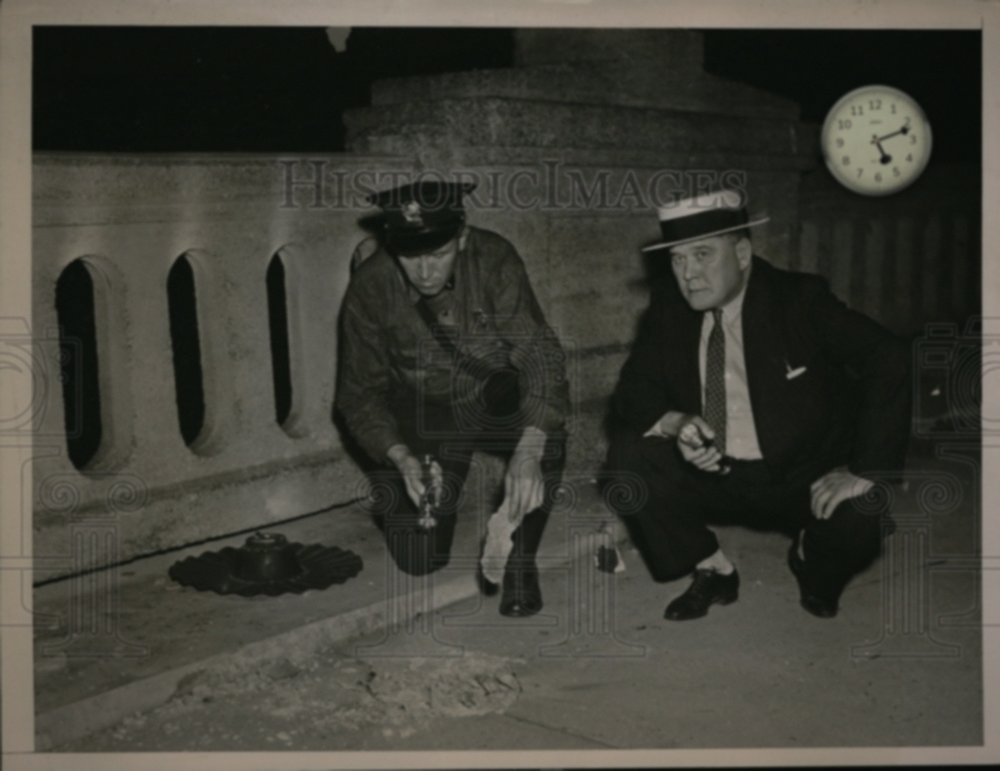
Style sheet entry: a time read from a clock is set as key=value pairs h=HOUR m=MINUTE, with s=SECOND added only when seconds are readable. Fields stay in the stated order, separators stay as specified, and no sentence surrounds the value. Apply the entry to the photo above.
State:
h=5 m=12
